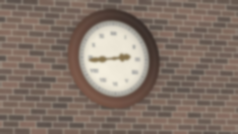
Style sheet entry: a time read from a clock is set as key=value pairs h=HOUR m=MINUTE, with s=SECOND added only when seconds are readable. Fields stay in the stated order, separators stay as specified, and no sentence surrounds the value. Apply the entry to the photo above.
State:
h=2 m=44
